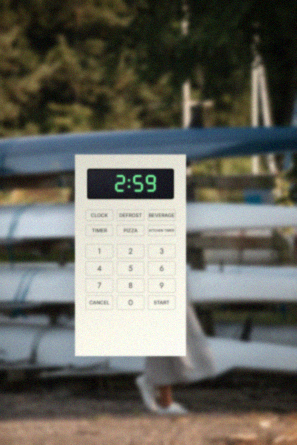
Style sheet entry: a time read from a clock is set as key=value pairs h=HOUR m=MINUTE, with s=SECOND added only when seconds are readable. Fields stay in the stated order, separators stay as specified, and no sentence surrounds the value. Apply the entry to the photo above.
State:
h=2 m=59
